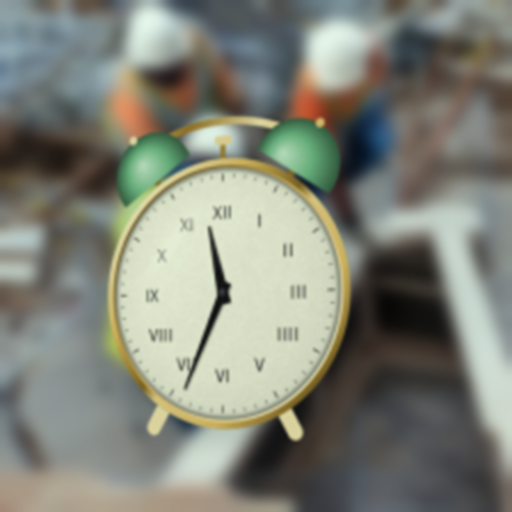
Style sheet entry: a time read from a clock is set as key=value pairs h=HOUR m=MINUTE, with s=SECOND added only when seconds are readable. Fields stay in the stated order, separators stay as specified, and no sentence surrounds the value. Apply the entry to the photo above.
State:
h=11 m=34
